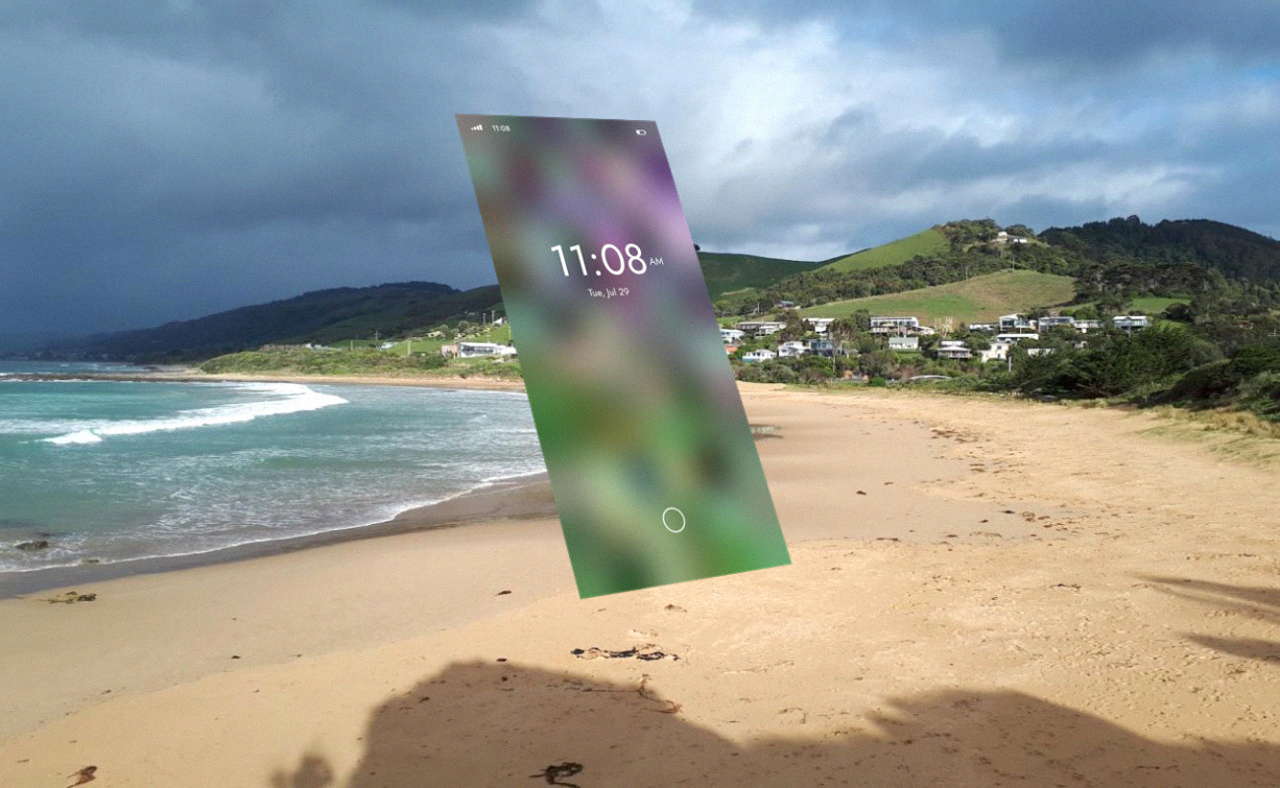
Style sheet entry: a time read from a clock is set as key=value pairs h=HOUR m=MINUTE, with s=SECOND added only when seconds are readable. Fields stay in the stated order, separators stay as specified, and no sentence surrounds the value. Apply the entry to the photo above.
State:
h=11 m=8
